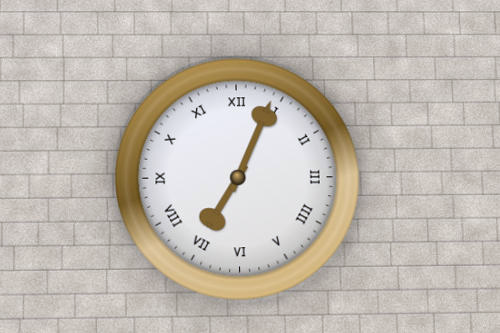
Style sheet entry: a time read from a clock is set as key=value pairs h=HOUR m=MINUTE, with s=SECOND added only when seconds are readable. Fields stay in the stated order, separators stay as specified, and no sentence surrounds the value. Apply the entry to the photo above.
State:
h=7 m=4
